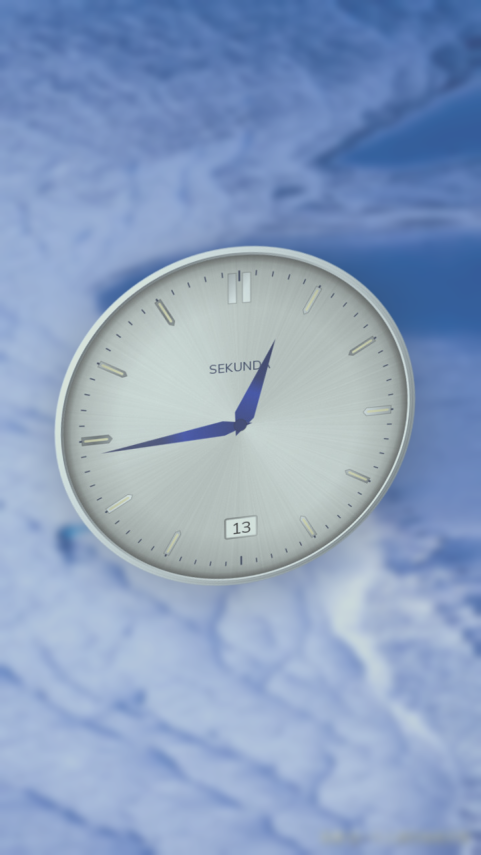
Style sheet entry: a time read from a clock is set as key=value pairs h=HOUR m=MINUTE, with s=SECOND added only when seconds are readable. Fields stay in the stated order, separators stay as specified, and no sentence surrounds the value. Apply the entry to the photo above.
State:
h=12 m=44
